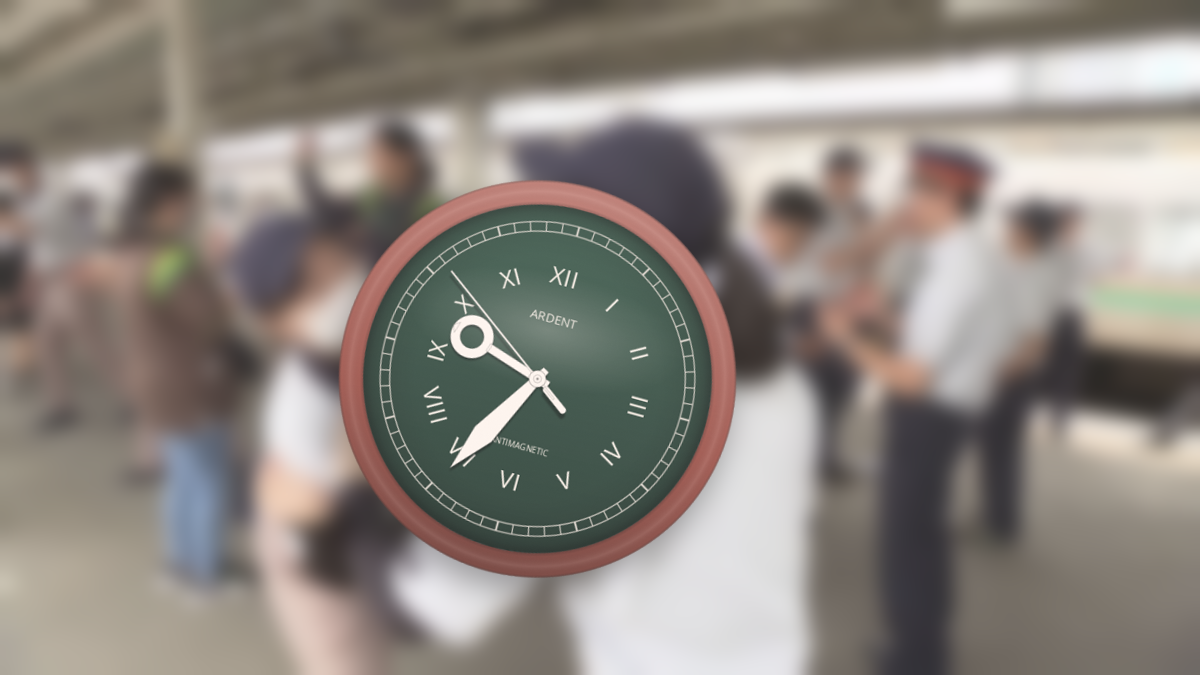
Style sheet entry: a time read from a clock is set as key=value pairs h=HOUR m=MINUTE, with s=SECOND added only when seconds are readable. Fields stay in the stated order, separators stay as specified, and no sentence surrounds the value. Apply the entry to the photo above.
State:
h=9 m=34 s=51
